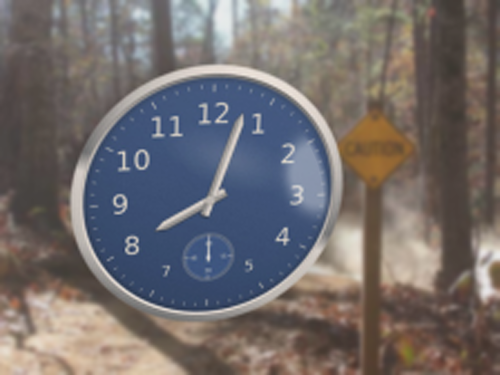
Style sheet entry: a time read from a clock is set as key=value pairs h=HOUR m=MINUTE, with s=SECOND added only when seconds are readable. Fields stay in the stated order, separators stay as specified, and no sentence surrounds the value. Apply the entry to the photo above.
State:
h=8 m=3
